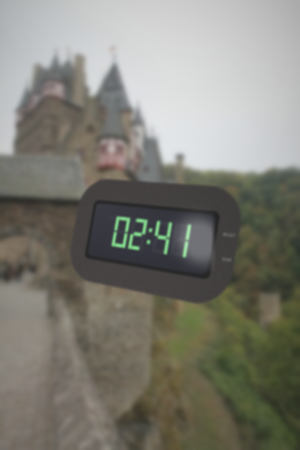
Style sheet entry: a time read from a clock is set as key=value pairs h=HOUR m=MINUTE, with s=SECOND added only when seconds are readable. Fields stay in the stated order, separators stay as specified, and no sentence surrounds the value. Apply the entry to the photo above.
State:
h=2 m=41
